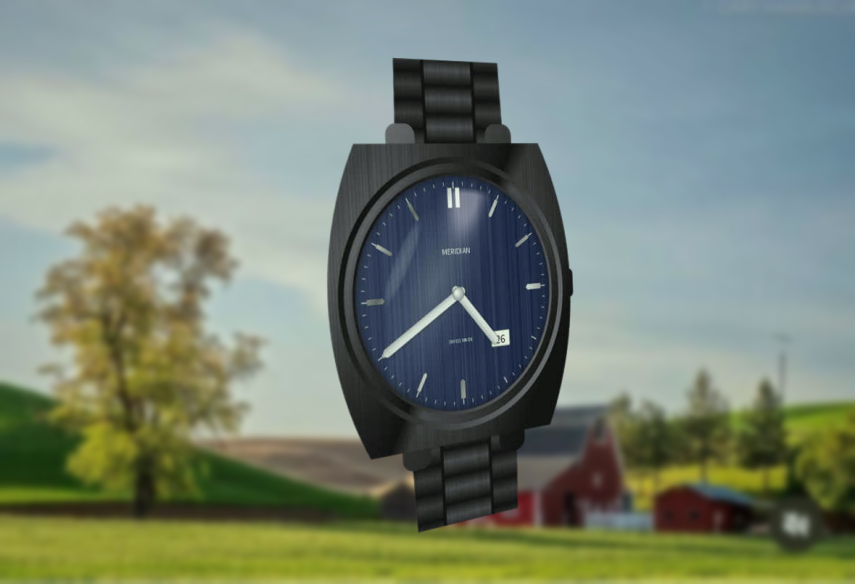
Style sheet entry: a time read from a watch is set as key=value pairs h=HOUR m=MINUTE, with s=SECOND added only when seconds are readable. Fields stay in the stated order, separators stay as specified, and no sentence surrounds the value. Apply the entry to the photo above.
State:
h=4 m=40
